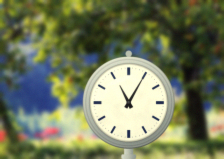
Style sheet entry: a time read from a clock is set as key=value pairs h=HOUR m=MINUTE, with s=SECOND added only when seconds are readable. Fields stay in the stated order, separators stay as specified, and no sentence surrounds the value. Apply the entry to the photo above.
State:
h=11 m=5
